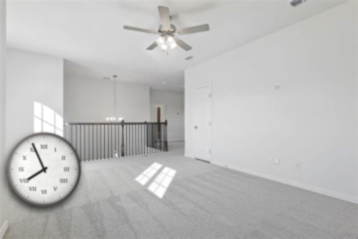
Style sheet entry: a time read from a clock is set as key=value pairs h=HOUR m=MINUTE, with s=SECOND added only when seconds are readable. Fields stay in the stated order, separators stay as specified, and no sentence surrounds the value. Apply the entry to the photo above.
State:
h=7 m=56
